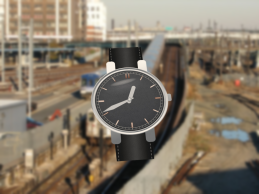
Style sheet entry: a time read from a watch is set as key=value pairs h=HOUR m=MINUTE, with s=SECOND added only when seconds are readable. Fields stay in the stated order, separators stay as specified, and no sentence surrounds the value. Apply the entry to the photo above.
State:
h=12 m=41
